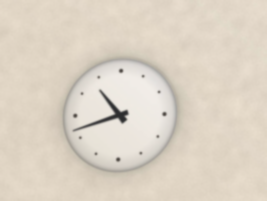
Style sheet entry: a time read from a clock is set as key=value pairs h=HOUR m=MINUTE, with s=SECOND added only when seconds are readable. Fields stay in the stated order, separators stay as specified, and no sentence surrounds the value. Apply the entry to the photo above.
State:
h=10 m=42
